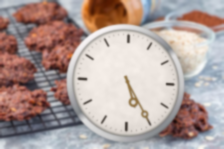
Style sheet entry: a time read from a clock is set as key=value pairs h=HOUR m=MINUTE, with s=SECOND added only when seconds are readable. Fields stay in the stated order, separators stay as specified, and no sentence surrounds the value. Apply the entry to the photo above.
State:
h=5 m=25
